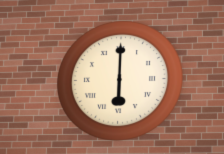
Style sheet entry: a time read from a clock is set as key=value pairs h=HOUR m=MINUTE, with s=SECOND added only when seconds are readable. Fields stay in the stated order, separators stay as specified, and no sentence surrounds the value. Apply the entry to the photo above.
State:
h=6 m=0
